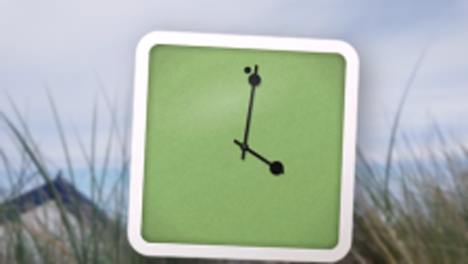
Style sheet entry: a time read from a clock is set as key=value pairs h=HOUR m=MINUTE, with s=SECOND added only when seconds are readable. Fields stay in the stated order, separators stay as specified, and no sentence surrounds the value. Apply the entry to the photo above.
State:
h=4 m=1
